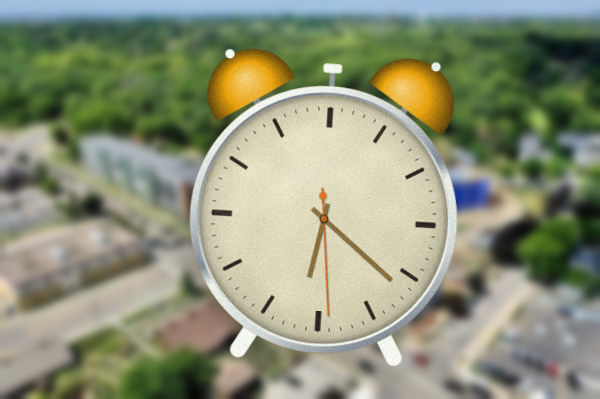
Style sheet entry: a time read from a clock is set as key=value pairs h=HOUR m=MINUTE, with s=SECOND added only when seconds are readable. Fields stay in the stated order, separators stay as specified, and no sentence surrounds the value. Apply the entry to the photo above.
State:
h=6 m=21 s=29
